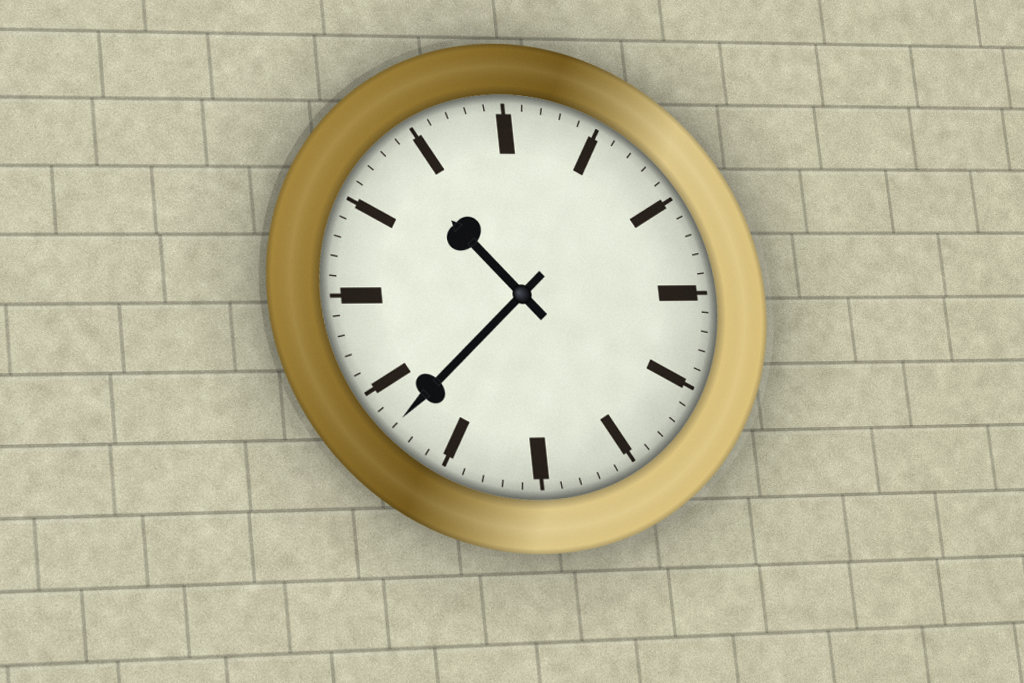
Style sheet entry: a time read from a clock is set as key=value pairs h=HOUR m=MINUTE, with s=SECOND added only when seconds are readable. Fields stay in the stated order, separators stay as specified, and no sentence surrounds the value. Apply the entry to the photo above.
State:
h=10 m=38
